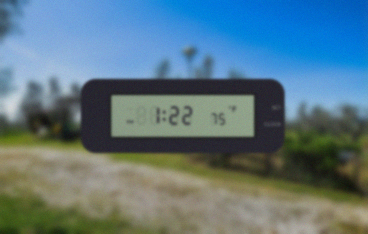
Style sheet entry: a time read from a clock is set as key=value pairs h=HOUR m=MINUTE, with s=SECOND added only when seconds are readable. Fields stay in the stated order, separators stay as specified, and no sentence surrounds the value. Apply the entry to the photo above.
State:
h=1 m=22
